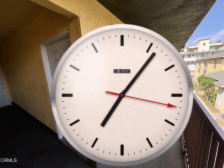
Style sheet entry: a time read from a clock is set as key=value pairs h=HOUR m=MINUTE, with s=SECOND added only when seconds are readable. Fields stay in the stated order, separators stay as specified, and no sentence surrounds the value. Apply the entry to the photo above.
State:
h=7 m=6 s=17
